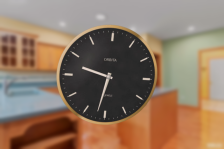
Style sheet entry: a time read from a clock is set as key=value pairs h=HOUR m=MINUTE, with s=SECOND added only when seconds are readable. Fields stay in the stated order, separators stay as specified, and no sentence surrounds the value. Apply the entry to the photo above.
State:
h=9 m=32
